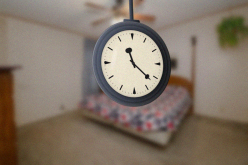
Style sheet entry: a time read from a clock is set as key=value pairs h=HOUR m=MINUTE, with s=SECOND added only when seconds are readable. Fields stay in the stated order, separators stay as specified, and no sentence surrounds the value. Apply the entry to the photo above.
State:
h=11 m=22
